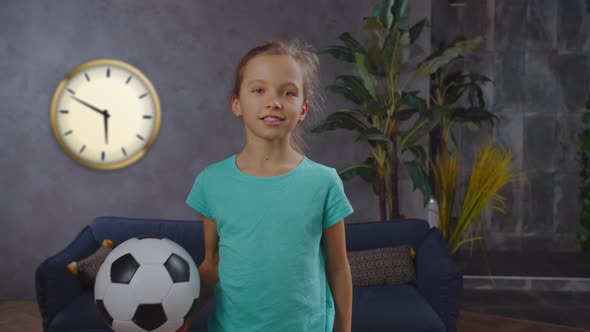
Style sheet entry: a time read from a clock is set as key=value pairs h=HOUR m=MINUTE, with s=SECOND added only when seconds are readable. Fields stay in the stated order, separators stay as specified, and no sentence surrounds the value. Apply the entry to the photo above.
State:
h=5 m=49
